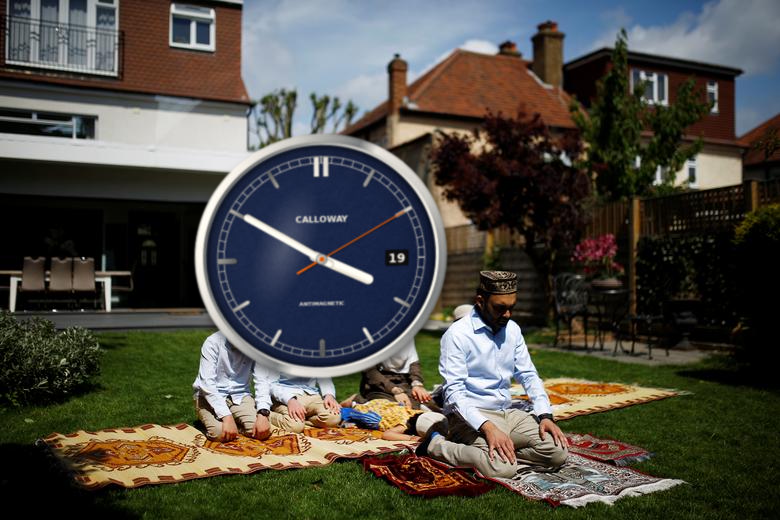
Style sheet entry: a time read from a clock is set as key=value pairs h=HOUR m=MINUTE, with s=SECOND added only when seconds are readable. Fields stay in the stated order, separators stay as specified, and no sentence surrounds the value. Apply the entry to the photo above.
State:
h=3 m=50 s=10
